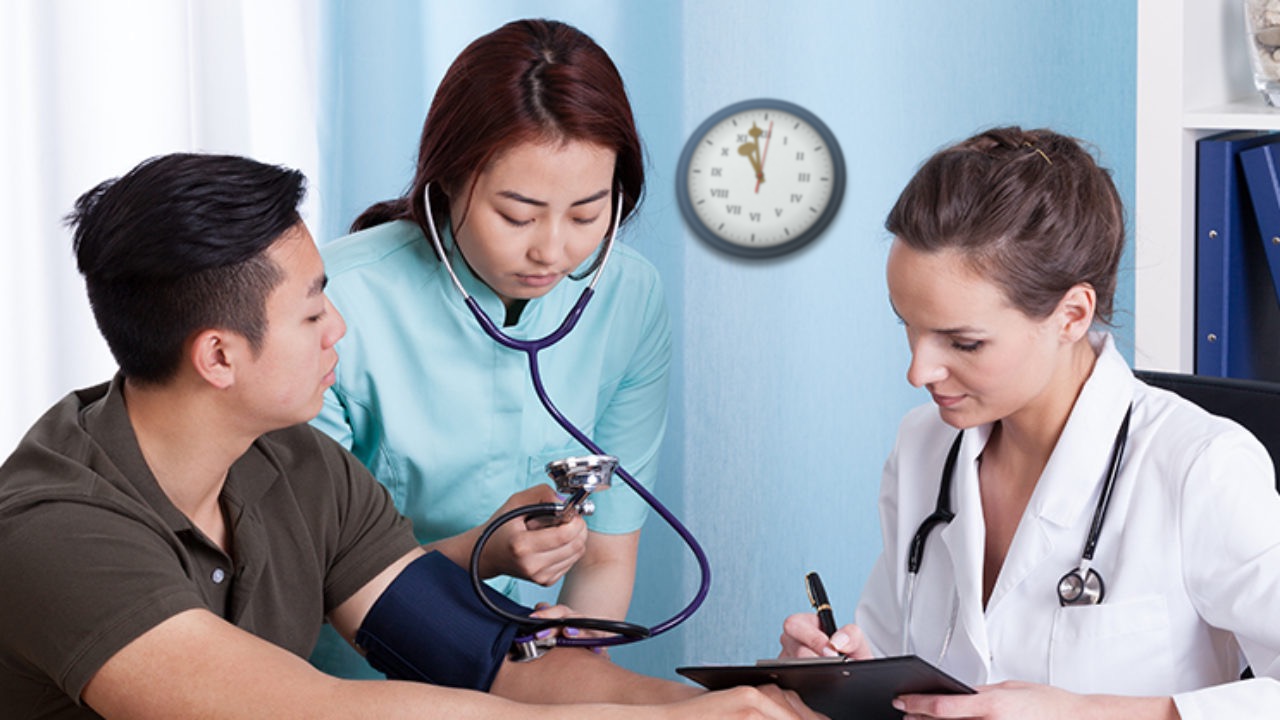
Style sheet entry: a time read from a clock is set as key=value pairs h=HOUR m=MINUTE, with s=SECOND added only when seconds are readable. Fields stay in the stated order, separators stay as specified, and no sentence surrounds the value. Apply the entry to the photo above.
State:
h=10 m=58 s=1
